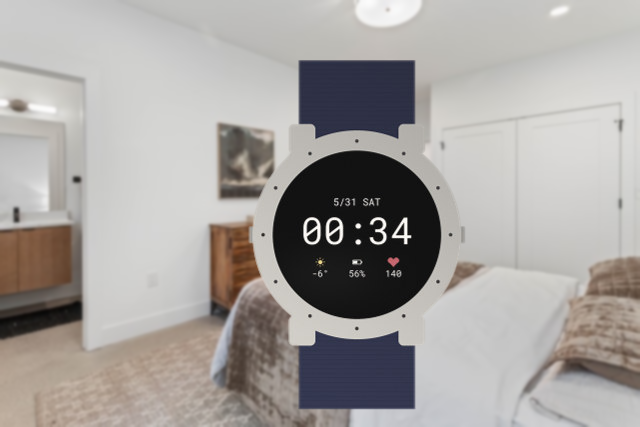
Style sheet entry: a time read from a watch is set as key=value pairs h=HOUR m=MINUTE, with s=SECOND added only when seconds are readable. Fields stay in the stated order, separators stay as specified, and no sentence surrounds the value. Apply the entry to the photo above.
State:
h=0 m=34
